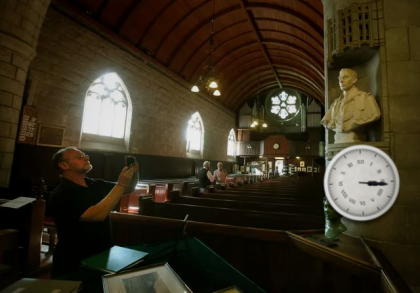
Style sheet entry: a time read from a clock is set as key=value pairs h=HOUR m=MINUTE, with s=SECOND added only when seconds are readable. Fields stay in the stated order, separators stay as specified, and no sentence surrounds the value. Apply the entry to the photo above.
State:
h=3 m=16
